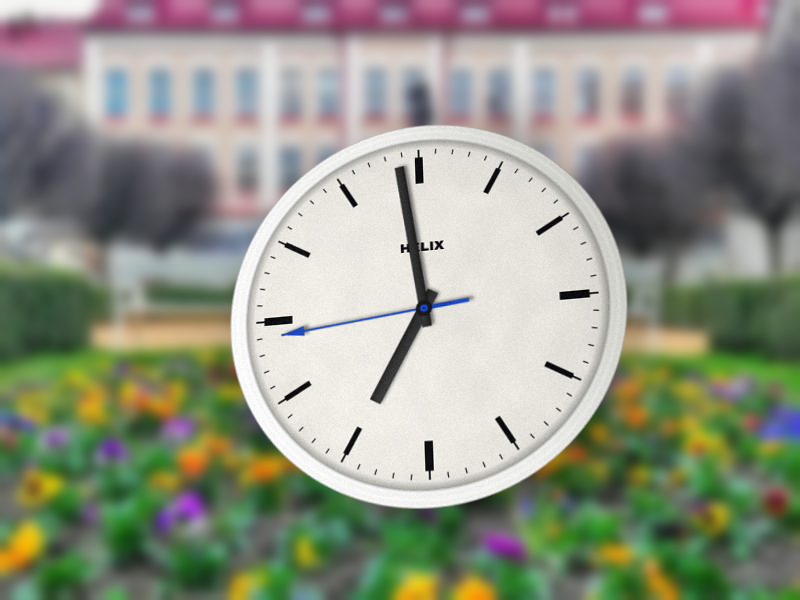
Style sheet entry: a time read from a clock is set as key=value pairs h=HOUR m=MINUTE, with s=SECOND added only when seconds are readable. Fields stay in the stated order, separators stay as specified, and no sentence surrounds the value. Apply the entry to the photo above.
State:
h=6 m=58 s=44
